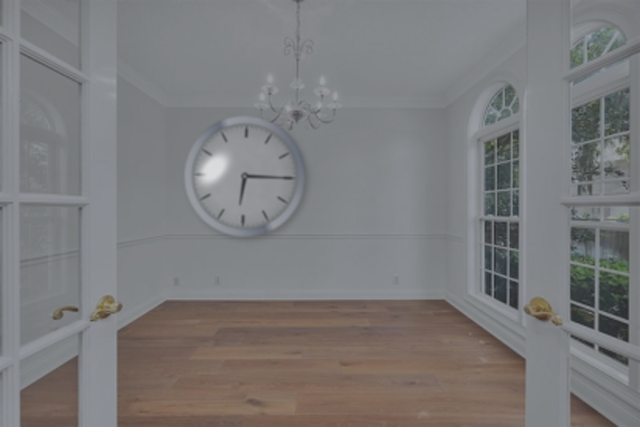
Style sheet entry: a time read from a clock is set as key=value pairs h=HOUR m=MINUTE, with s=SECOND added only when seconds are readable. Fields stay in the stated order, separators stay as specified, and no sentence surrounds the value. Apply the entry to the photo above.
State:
h=6 m=15
